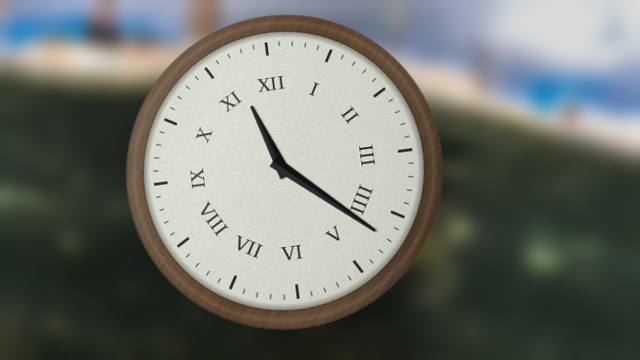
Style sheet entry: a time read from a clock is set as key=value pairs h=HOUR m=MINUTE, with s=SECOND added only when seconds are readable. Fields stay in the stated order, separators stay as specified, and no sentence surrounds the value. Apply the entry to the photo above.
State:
h=11 m=22
